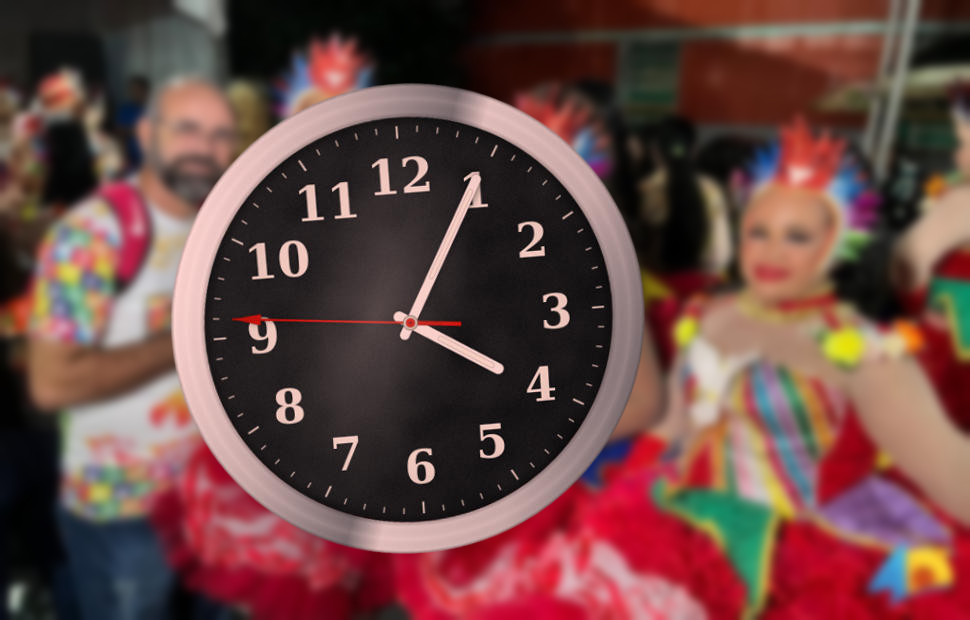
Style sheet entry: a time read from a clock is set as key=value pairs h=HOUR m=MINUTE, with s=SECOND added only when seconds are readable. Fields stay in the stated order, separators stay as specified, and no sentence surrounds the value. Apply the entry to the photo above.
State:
h=4 m=4 s=46
